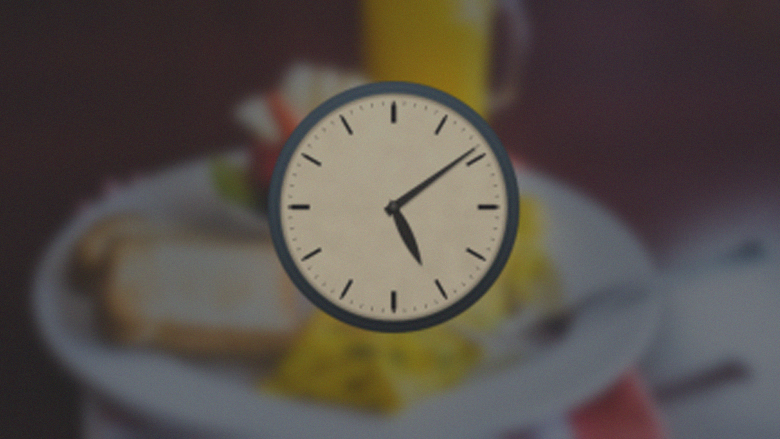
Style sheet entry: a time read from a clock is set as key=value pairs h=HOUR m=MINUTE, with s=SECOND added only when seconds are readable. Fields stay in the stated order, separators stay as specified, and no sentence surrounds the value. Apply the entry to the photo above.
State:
h=5 m=9
